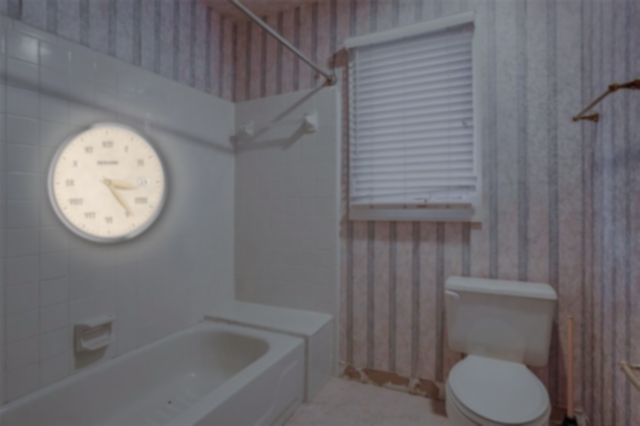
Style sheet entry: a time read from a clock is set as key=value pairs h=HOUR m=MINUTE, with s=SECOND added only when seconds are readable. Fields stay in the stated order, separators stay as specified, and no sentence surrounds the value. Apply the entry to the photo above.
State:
h=3 m=24
